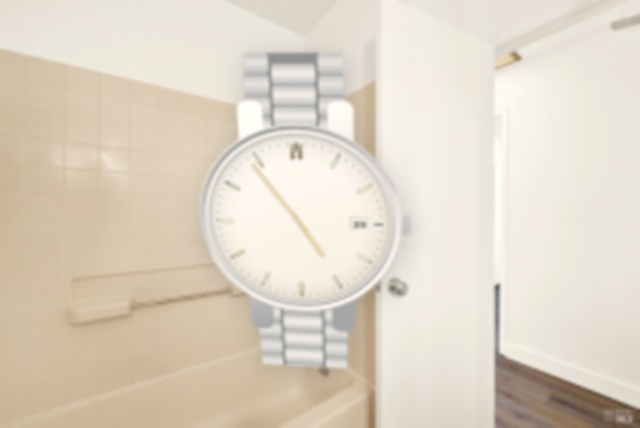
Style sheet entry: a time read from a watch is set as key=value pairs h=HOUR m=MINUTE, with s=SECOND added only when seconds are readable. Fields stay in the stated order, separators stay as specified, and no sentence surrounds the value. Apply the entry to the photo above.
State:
h=4 m=54
